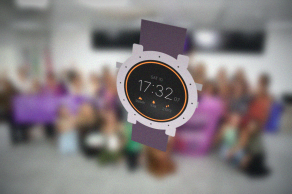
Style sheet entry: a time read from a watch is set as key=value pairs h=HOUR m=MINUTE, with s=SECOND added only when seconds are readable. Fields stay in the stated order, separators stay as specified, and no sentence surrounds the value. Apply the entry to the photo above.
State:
h=17 m=32
